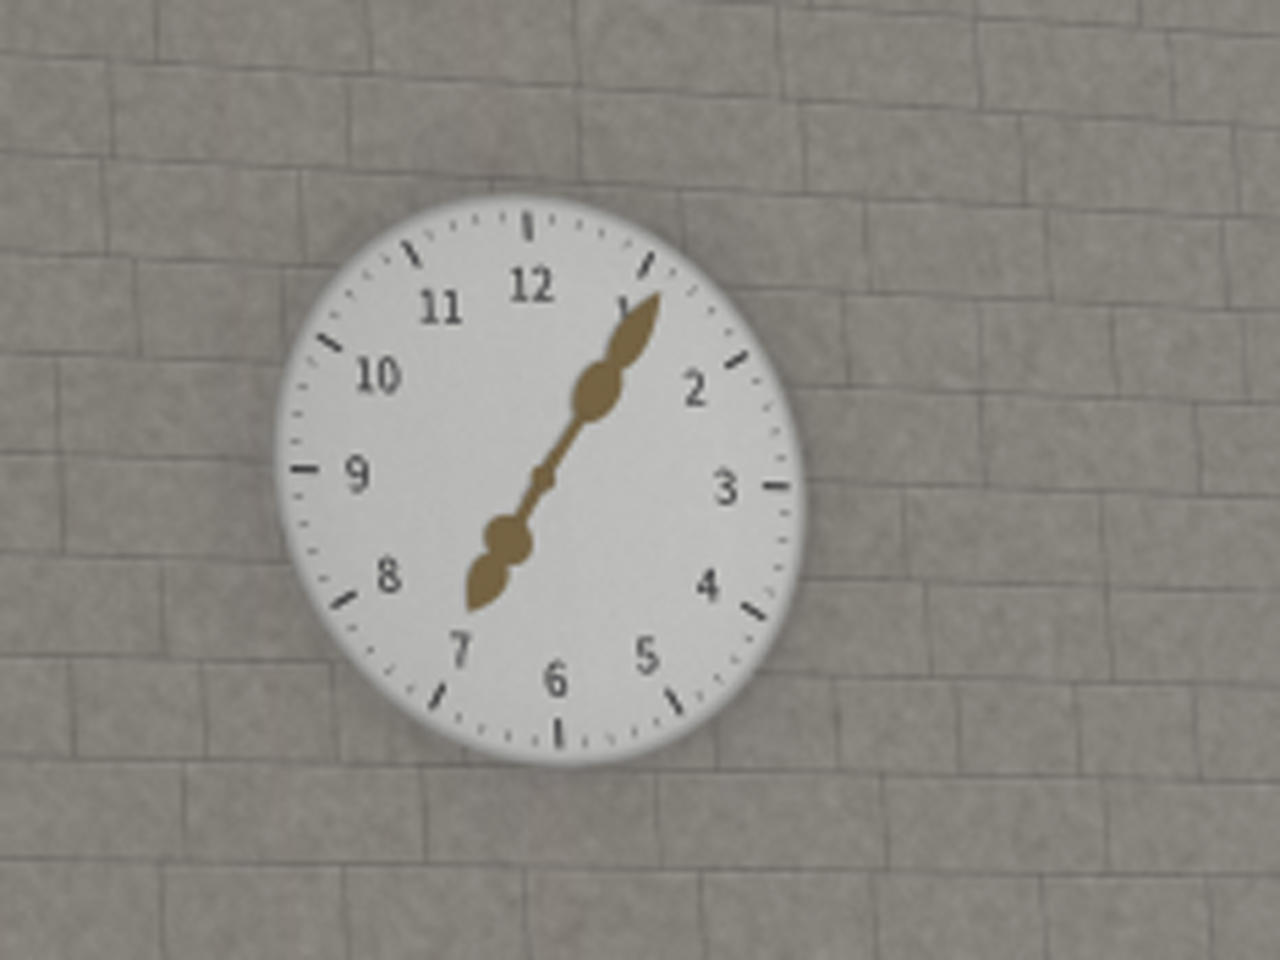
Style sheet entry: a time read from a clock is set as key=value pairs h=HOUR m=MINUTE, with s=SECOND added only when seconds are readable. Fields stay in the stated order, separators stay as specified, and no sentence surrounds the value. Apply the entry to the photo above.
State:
h=7 m=6
